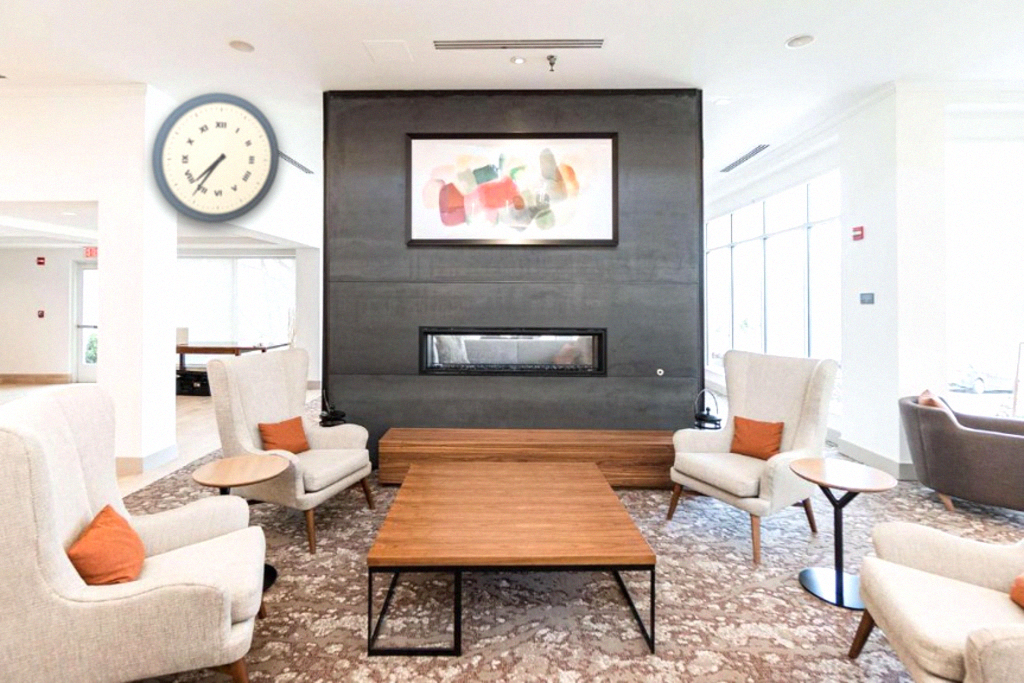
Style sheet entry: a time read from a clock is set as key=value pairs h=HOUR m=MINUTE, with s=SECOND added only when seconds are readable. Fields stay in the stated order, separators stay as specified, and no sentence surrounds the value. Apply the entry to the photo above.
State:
h=7 m=36
